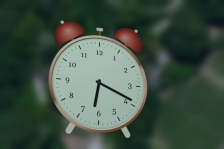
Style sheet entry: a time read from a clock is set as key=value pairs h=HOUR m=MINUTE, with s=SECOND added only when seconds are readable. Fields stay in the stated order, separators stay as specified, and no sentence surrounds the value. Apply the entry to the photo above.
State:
h=6 m=19
